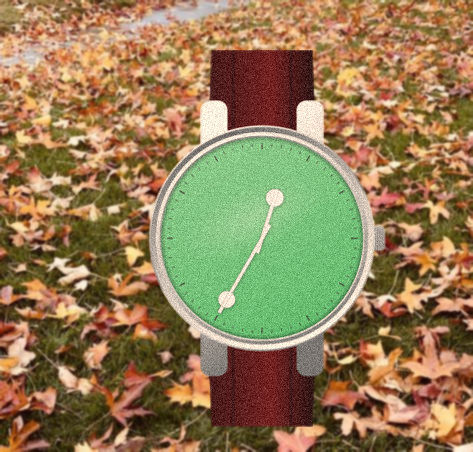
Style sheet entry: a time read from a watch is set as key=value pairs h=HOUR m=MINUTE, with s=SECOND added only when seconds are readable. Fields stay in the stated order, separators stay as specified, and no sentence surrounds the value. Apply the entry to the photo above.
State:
h=12 m=35
